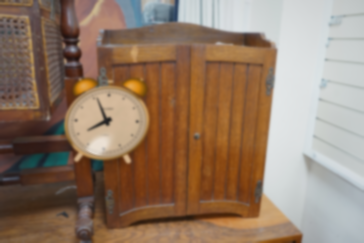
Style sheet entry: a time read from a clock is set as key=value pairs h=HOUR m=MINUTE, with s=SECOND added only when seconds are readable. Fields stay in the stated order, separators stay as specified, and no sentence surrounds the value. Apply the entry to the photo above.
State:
h=7 m=56
